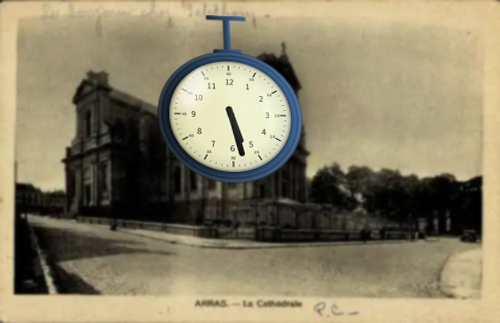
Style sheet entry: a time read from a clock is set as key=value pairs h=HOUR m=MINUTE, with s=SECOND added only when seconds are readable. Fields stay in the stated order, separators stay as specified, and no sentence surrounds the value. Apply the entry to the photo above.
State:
h=5 m=28
